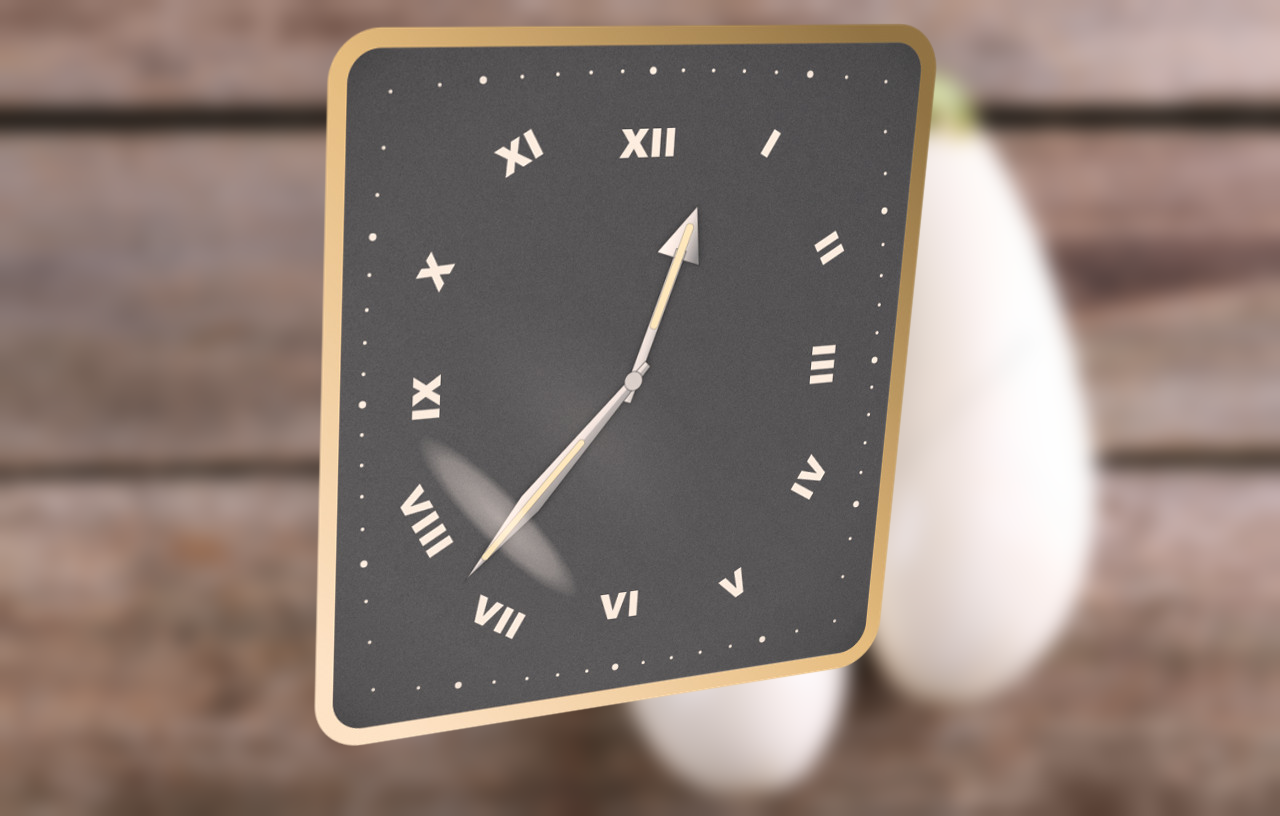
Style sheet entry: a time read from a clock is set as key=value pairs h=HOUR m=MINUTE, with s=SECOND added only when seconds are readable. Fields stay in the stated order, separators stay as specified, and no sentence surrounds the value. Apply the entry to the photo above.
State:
h=12 m=37
